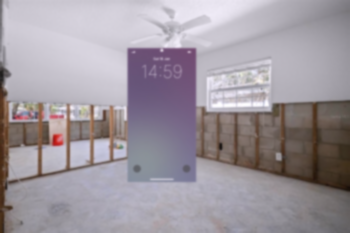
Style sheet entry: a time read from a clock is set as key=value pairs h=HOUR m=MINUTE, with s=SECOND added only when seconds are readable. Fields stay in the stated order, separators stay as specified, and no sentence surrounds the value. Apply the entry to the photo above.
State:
h=14 m=59
